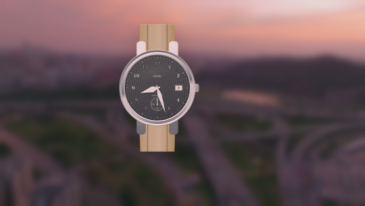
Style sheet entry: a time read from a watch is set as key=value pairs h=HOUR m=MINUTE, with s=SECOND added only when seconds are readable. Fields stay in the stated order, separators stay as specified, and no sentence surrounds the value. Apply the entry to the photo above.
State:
h=8 m=27
